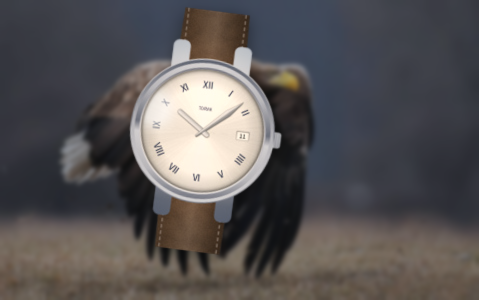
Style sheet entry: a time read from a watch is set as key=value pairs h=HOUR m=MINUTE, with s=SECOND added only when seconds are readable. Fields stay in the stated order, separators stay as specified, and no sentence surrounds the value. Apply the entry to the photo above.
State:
h=10 m=8
